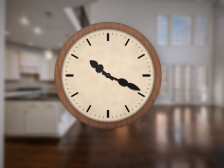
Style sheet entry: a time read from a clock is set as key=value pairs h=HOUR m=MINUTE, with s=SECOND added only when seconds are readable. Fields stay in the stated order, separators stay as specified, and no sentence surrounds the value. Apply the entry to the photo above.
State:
h=10 m=19
